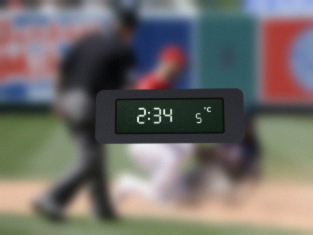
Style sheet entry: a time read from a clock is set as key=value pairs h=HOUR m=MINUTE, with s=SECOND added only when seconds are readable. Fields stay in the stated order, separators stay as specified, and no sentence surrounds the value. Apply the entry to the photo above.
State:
h=2 m=34
